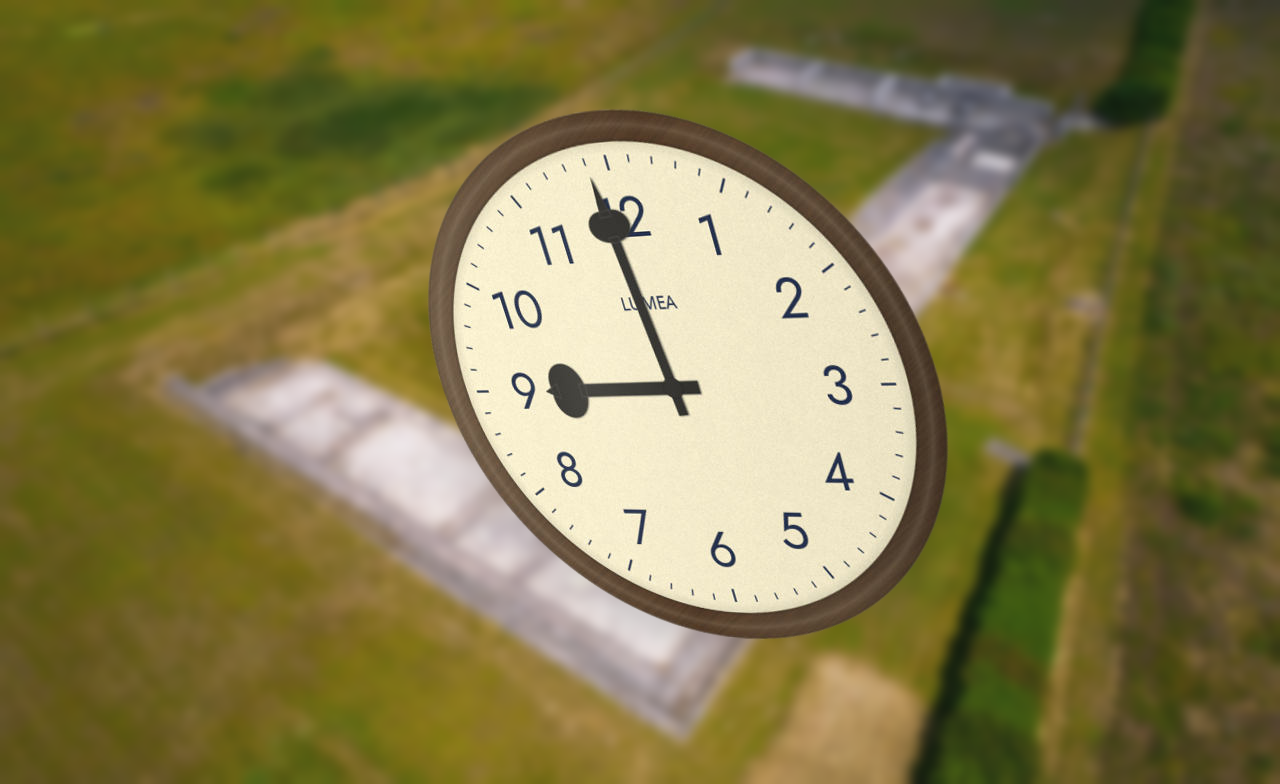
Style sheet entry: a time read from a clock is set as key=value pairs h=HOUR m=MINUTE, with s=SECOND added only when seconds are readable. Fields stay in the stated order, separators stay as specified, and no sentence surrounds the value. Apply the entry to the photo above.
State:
h=8 m=59
